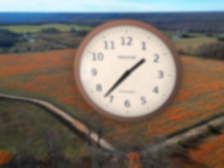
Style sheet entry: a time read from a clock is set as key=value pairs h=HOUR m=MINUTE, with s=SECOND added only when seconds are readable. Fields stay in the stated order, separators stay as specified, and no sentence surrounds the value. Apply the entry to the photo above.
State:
h=1 m=37
